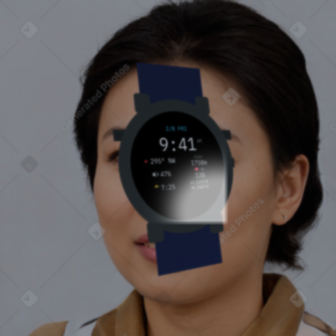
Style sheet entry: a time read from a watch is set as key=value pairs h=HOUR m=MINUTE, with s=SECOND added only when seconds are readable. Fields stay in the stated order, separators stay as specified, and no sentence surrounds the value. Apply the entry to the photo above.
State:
h=9 m=41
